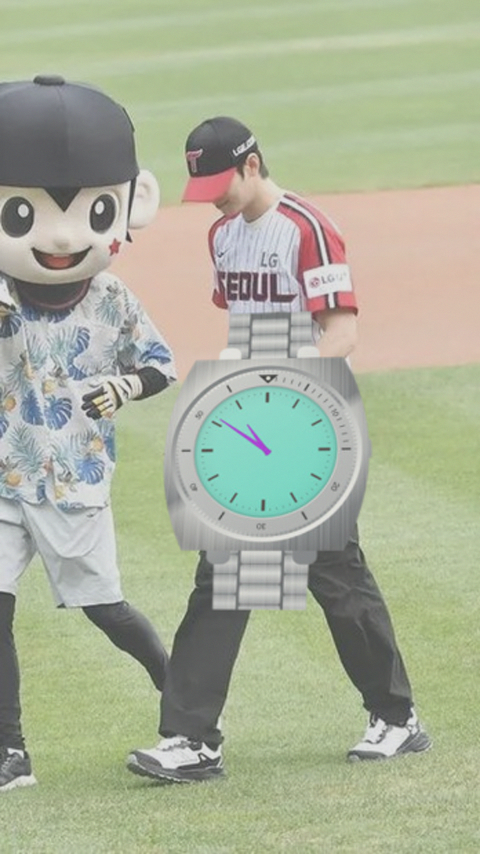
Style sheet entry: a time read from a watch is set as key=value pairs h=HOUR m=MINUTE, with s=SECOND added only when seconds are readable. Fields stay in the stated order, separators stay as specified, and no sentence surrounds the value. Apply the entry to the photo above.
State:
h=10 m=51
